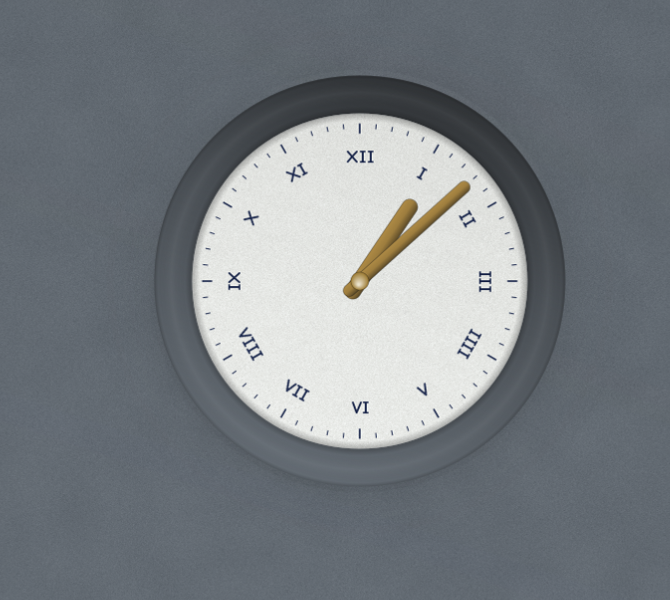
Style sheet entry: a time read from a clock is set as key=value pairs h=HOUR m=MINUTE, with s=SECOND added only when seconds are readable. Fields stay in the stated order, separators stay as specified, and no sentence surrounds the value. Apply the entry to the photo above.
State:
h=1 m=8
